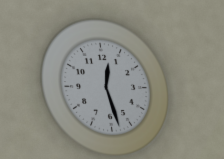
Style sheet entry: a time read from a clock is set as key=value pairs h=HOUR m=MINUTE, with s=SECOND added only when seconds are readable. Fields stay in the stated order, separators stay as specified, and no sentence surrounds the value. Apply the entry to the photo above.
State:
h=12 m=28
